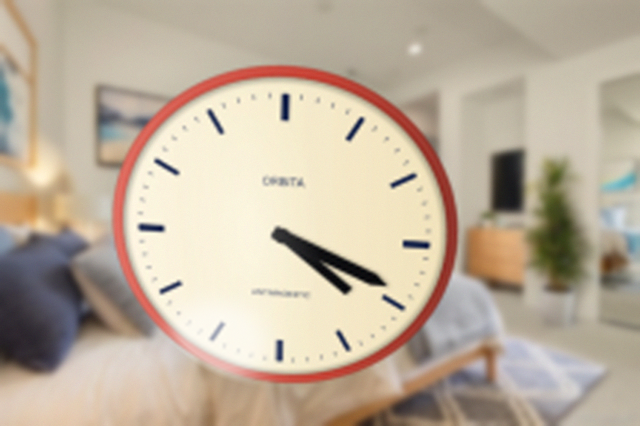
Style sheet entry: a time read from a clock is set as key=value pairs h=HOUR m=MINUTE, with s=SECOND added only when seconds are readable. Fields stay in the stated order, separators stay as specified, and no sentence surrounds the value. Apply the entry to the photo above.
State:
h=4 m=19
